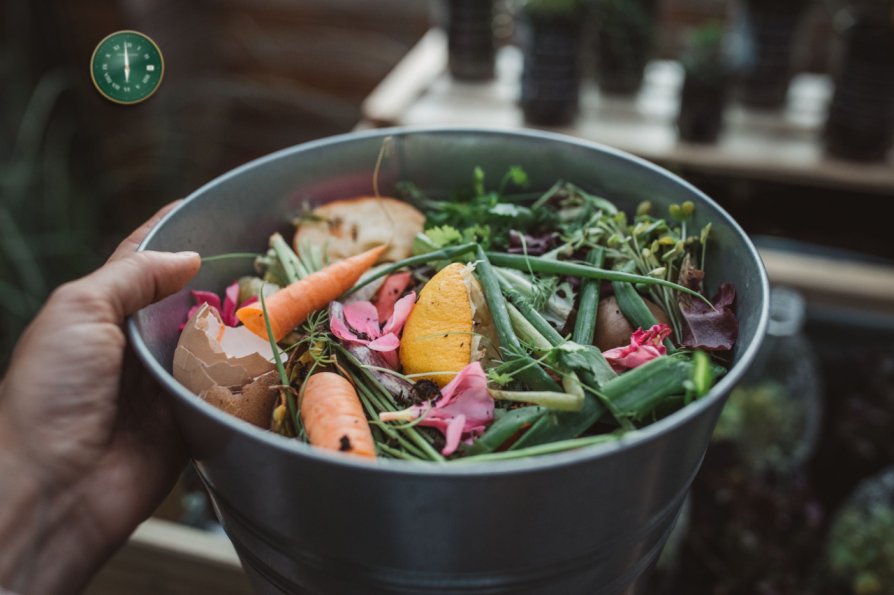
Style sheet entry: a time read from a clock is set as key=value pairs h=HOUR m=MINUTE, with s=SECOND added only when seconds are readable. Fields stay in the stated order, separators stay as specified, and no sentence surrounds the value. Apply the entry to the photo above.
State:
h=5 m=59
